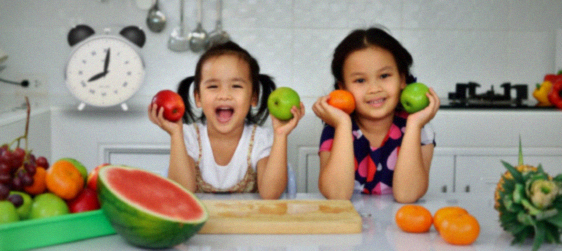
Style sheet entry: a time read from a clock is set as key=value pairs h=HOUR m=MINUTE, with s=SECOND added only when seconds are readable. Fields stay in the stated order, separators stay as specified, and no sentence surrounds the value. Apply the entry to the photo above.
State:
h=8 m=1
